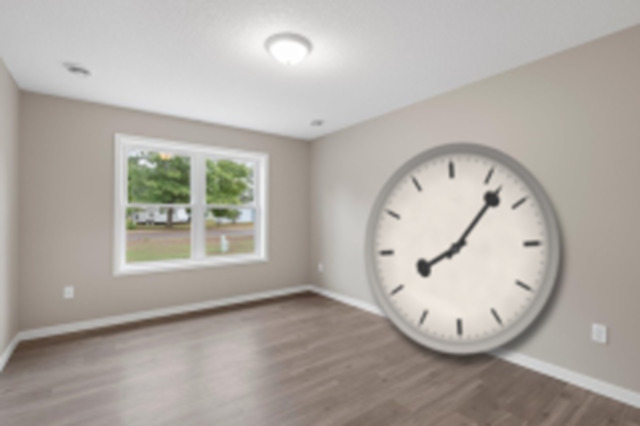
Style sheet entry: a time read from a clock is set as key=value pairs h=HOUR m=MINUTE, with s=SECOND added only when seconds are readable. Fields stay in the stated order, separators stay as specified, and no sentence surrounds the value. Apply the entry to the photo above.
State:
h=8 m=7
